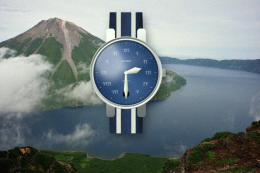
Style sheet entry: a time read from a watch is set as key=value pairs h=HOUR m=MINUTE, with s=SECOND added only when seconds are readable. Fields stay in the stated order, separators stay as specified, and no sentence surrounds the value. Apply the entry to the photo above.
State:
h=2 m=30
